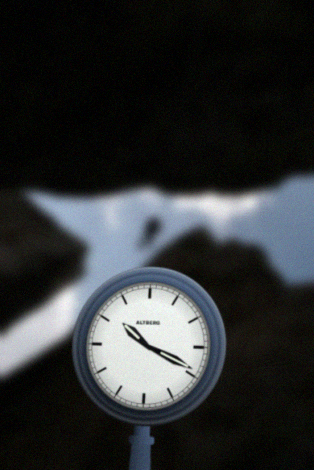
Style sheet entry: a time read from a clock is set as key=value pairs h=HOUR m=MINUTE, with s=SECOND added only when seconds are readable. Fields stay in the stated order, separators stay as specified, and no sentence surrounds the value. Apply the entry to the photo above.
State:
h=10 m=19
